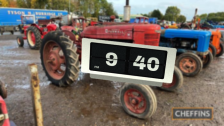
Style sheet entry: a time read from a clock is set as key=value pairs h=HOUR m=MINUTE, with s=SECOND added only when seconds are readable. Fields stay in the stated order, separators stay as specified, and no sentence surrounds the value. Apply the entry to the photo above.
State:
h=9 m=40
